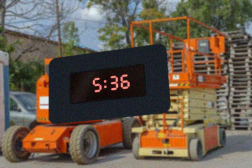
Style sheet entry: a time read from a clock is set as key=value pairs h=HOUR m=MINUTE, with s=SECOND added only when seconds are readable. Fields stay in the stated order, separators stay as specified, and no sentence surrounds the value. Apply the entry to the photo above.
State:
h=5 m=36
